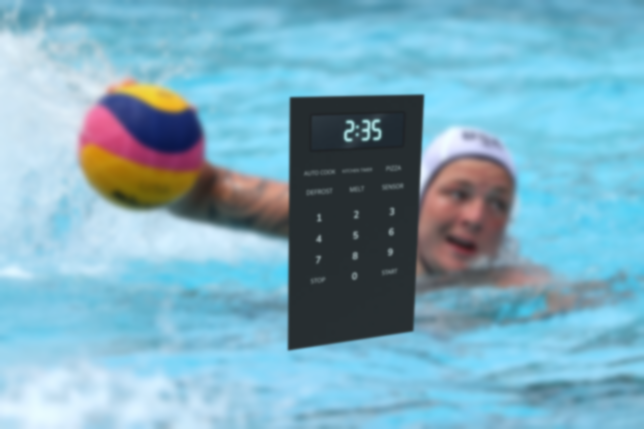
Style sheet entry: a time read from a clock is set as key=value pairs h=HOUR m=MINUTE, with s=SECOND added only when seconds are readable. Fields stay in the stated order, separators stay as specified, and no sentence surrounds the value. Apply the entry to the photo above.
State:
h=2 m=35
